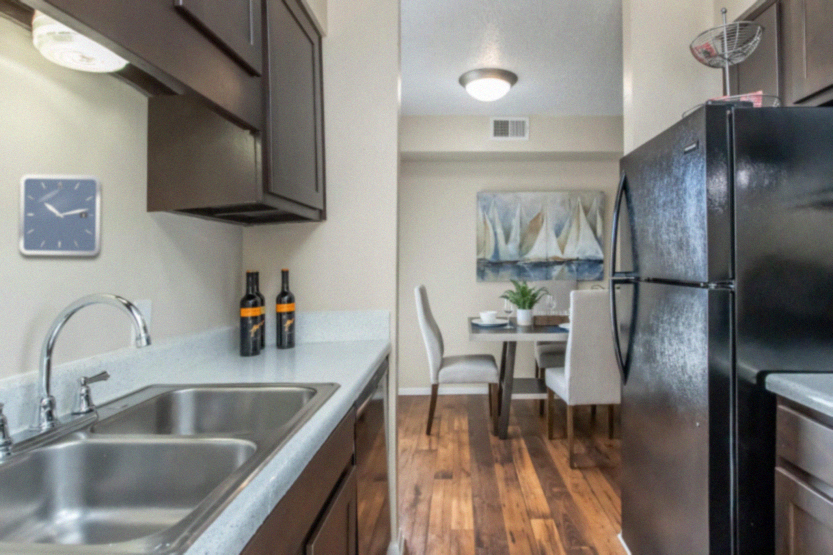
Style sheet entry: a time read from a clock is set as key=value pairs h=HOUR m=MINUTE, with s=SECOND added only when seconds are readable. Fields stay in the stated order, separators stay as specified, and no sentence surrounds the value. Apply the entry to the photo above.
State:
h=10 m=13
